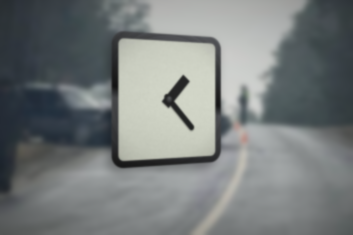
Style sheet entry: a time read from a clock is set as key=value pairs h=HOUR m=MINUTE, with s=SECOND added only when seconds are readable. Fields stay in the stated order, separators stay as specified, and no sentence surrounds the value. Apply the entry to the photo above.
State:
h=1 m=23
